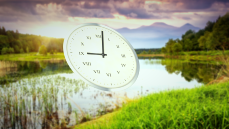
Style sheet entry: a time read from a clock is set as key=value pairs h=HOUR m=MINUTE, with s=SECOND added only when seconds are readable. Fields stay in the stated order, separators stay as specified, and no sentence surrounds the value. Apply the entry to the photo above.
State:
h=9 m=2
